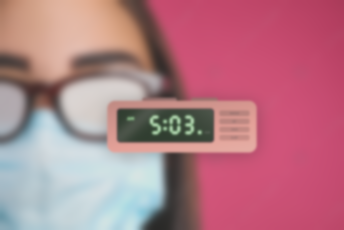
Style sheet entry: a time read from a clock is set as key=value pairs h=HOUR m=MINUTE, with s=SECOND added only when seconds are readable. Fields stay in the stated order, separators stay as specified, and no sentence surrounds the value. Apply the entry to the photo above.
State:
h=5 m=3
